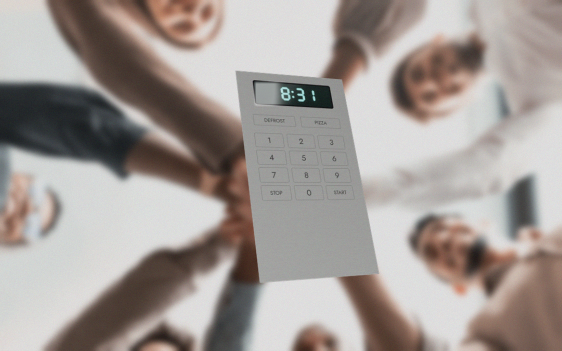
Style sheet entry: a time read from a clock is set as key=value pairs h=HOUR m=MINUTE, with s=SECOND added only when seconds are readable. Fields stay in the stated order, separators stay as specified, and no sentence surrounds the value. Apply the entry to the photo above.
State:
h=8 m=31
